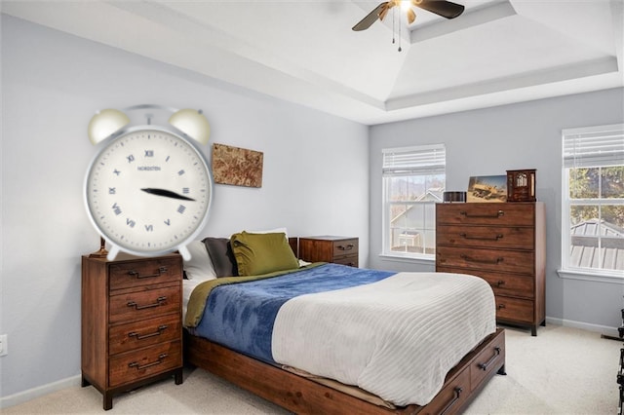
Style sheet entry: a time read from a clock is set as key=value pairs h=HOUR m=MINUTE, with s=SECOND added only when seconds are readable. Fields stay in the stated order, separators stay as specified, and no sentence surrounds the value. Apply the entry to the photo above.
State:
h=3 m=17
